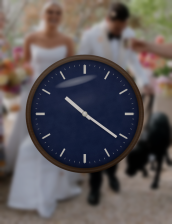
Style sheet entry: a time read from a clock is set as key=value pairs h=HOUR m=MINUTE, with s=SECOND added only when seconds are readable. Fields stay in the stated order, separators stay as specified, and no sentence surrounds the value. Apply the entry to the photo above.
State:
h=10 m=21
